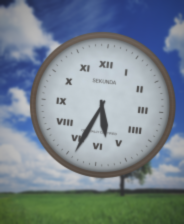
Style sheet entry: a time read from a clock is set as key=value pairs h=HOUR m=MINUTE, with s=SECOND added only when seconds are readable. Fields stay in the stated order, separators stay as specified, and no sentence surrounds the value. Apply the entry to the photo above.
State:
h=5 m=34
